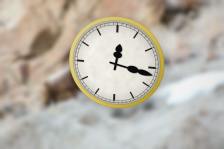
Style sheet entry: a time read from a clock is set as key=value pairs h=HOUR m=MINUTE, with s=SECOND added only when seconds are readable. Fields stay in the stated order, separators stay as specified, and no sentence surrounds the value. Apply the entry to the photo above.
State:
h=12 m=17
